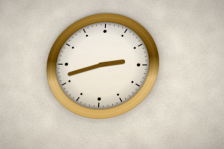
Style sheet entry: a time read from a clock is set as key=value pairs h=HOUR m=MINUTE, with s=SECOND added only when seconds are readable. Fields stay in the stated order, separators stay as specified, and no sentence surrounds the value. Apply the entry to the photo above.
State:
h=2 m=42
